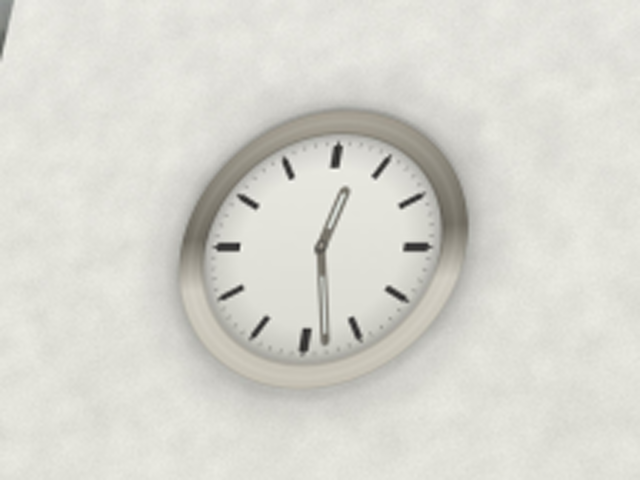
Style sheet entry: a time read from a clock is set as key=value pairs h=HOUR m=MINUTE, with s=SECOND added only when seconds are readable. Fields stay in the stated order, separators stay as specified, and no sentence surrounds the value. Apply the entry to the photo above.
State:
h=12 m=28
